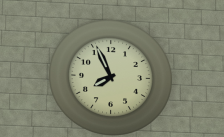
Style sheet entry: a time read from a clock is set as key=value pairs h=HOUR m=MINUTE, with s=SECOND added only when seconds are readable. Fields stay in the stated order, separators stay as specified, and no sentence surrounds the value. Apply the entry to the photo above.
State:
h=7 m=56
